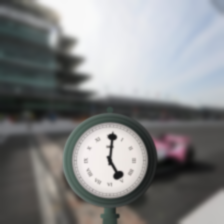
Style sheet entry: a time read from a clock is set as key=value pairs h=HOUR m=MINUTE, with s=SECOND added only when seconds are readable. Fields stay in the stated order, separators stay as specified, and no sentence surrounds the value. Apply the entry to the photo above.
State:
h=5 m=1
